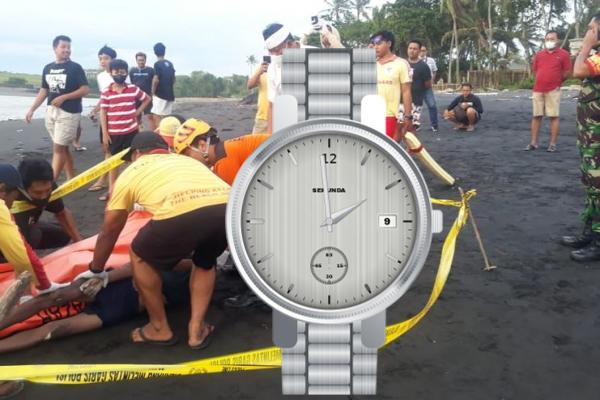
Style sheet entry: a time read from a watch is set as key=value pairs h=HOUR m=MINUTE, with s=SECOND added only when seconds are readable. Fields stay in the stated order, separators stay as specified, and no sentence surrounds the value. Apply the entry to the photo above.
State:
h=1 m=59
